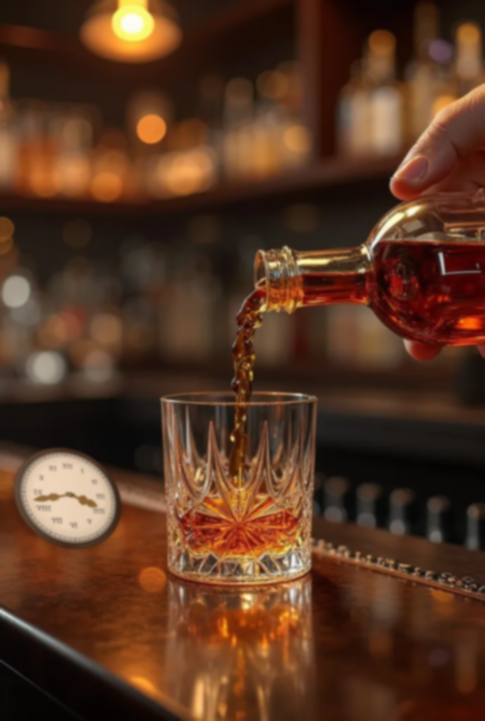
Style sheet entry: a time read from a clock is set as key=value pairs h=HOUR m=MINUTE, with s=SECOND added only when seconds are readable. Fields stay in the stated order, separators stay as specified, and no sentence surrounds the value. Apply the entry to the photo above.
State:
h=3 m=43
